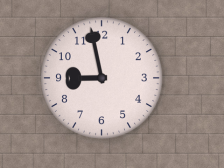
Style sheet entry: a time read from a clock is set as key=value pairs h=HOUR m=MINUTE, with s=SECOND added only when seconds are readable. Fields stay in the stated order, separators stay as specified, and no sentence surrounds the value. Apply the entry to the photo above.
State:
h=8 m=58
